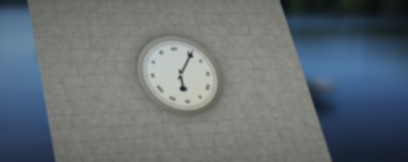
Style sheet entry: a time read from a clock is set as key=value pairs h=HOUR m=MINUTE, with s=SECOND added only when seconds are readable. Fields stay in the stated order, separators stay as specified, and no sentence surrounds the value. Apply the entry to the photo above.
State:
h=6 m=6
